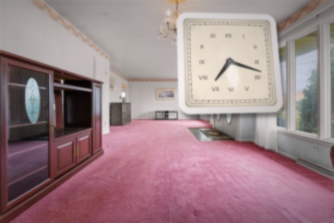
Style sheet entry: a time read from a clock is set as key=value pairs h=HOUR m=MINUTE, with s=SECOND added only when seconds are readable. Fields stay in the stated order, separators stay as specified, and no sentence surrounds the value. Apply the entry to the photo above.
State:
h=7 m=18
